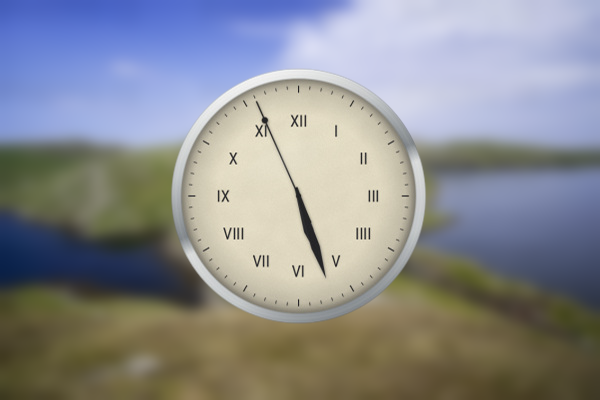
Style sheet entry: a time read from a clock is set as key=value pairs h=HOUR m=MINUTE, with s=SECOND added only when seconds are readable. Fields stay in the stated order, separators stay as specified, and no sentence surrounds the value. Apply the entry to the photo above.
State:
h=5 m=26 s=56
